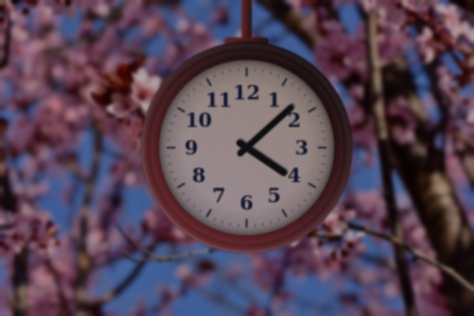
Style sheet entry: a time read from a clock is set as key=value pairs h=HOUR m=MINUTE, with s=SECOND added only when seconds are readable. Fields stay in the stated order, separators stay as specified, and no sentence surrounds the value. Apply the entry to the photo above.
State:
h=4 m=8
